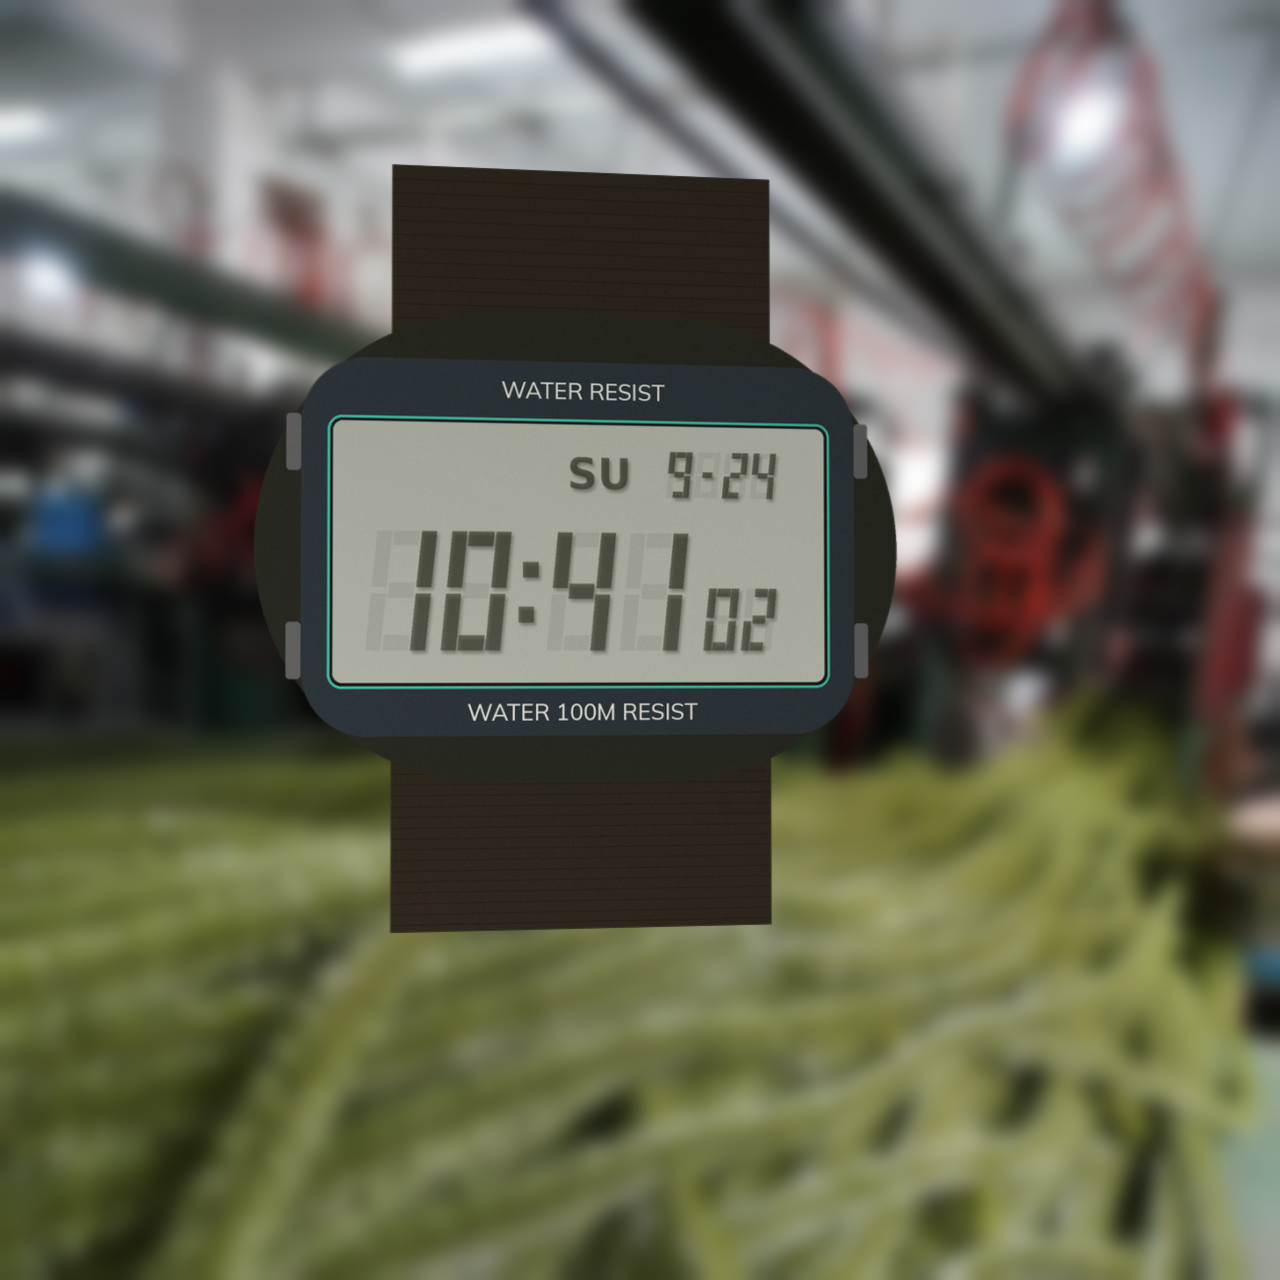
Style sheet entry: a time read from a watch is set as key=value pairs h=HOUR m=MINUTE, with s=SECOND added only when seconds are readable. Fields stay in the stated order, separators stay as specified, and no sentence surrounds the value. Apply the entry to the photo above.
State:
h=10 m=41 s=2
